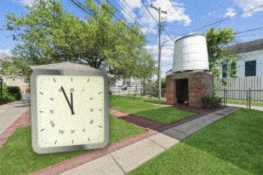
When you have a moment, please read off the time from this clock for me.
11:56
